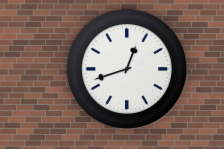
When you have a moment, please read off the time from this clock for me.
12:42
